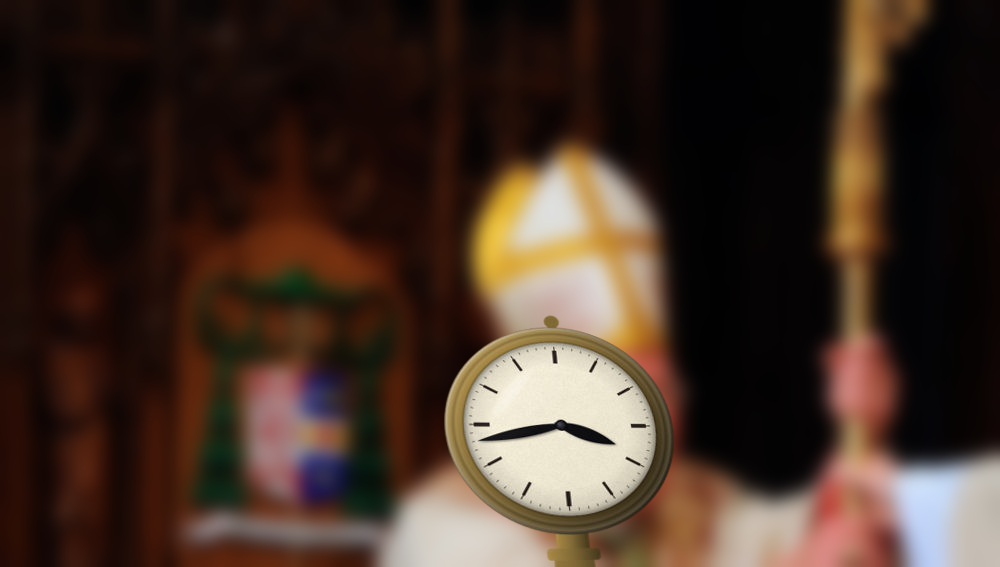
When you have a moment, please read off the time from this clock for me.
3:43
